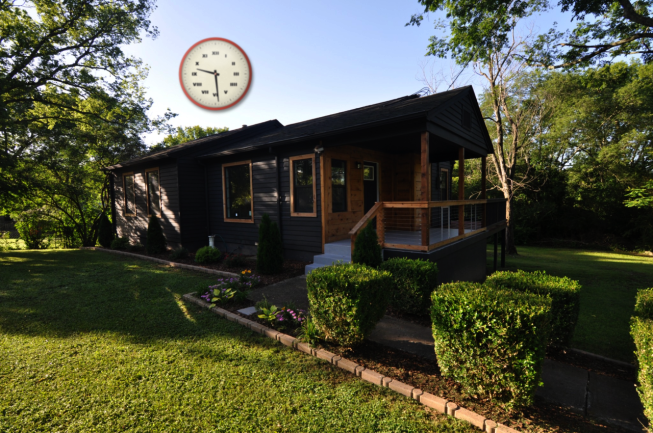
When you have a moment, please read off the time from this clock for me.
9:29
